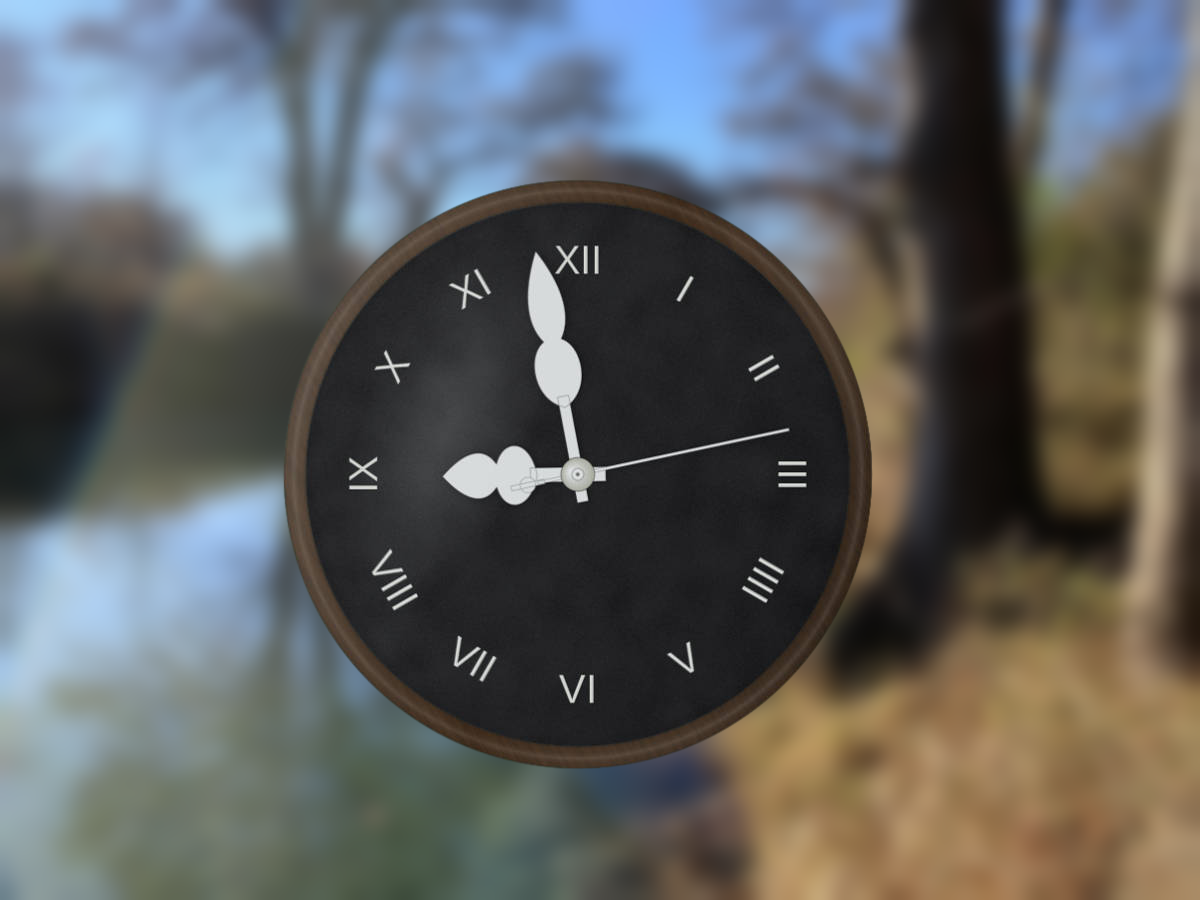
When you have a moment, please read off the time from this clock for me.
8:58:13
